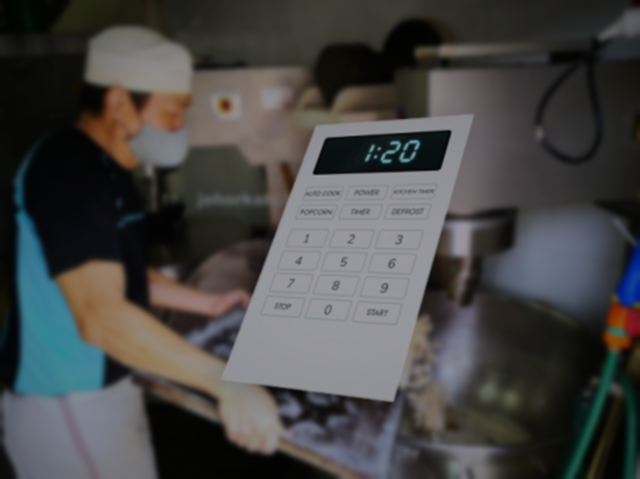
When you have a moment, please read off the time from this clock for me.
1:20
